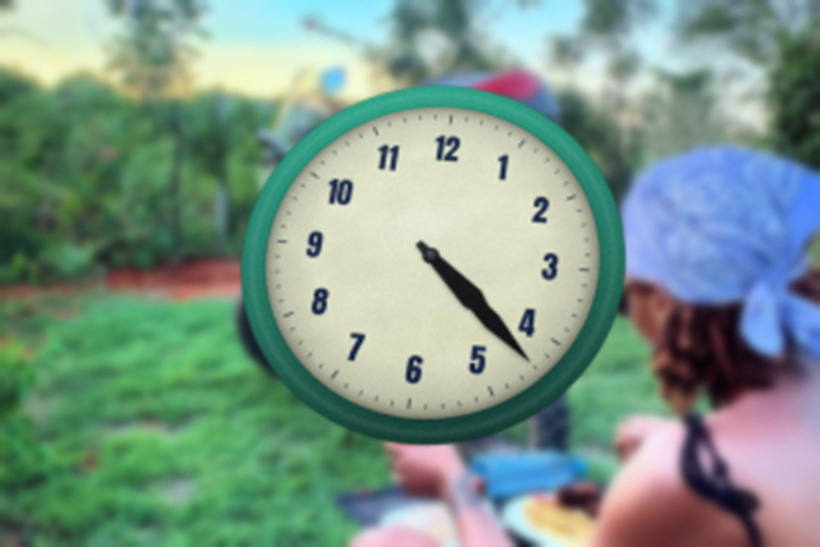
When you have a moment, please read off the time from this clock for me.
4:22
